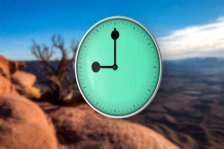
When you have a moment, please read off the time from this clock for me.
9:00
